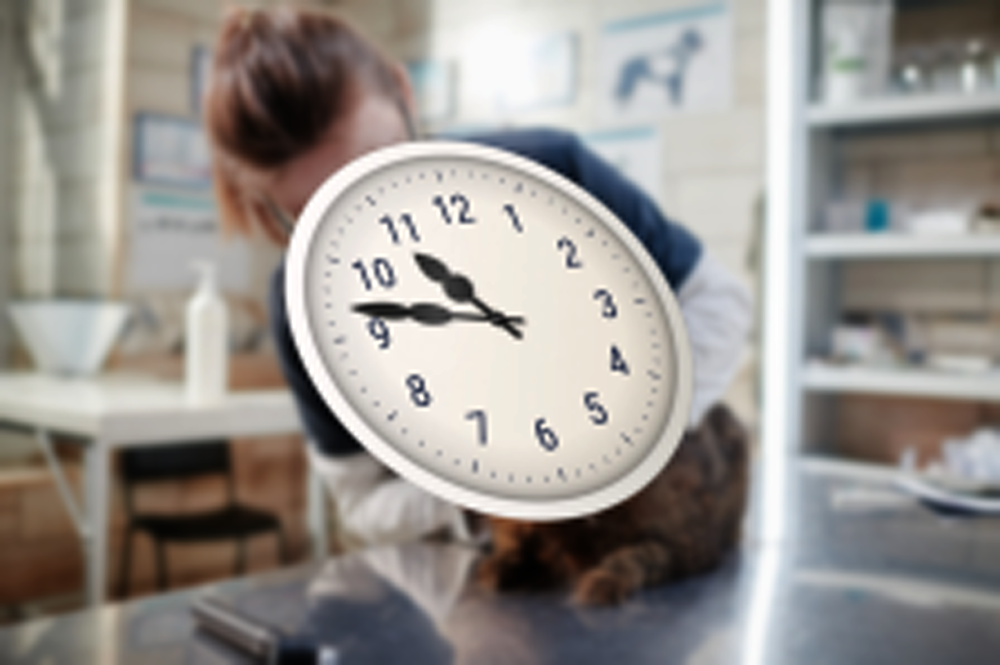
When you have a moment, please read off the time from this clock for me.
10:47
